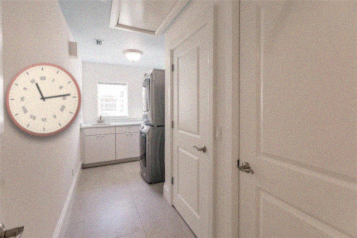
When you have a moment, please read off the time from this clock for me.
11:14
